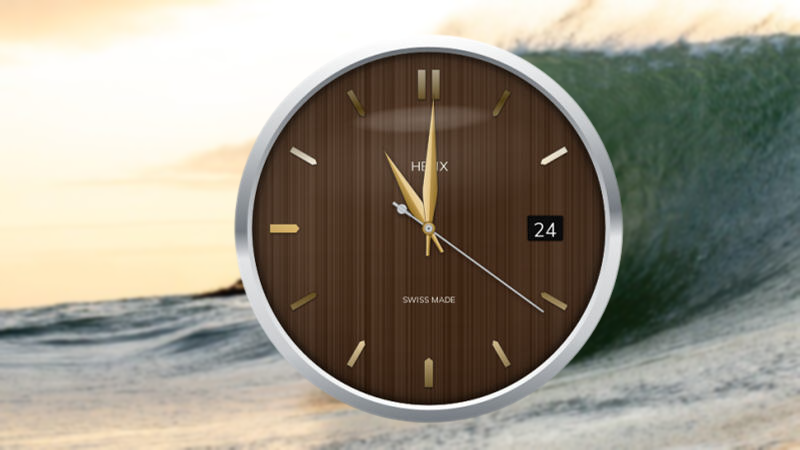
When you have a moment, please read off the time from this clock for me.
11:00:21
